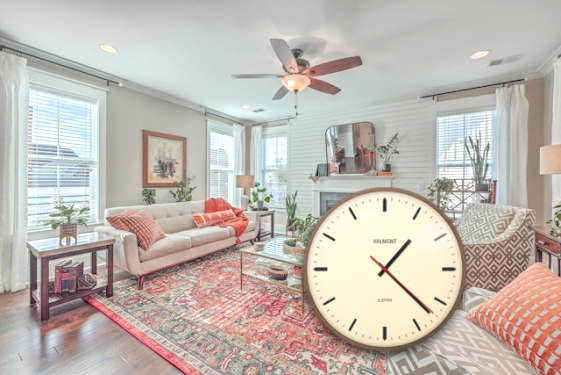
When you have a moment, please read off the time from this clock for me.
1:22:22
